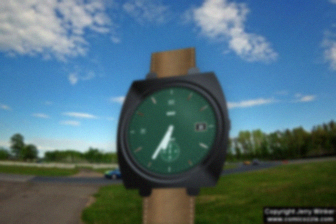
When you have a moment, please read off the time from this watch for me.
6:35
